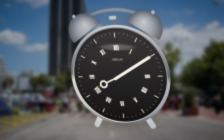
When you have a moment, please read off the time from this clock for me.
8:10
